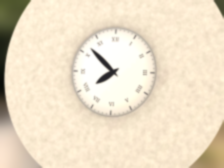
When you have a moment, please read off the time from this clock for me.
7:52
